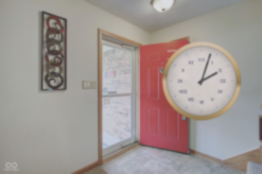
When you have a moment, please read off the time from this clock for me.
2:03
